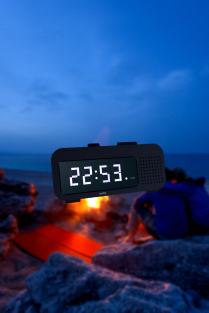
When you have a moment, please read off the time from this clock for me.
22:53
